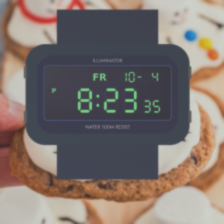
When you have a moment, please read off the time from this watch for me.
8:23:35
